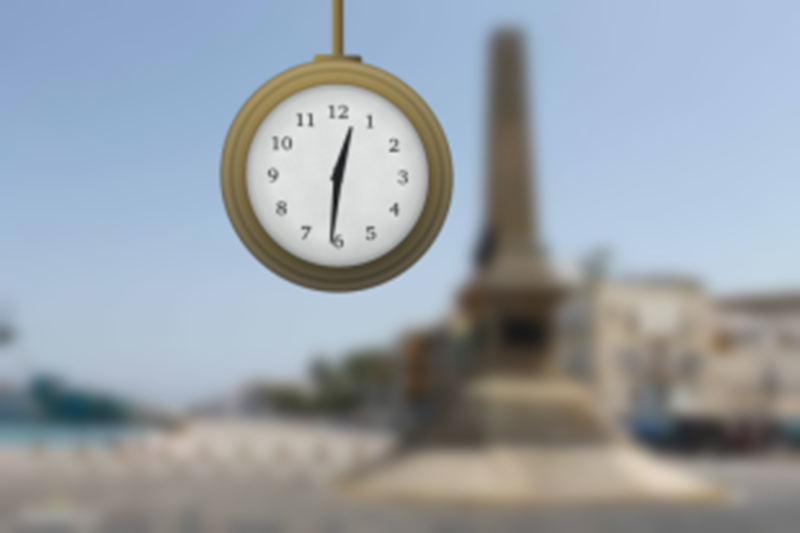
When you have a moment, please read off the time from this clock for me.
12:31
